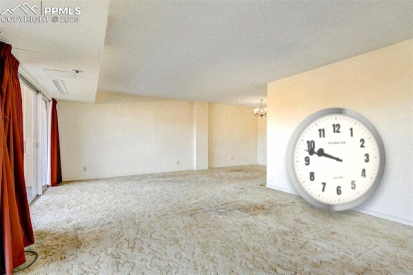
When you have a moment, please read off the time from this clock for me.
9:48
